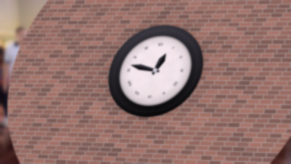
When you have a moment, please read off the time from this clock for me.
12:47
